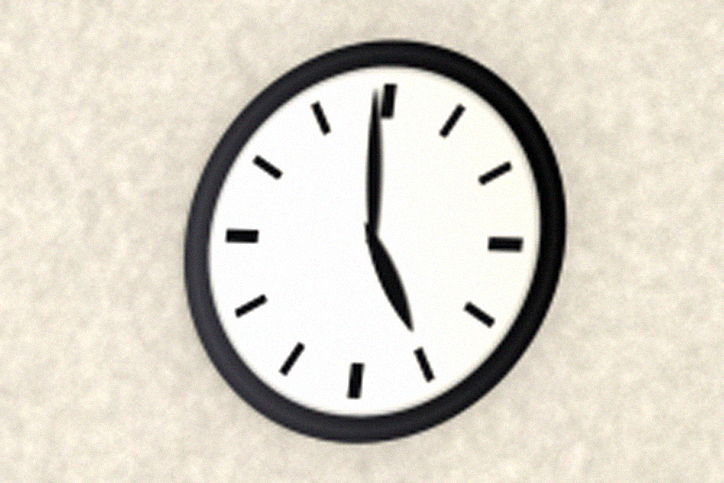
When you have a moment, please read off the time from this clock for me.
4:59
